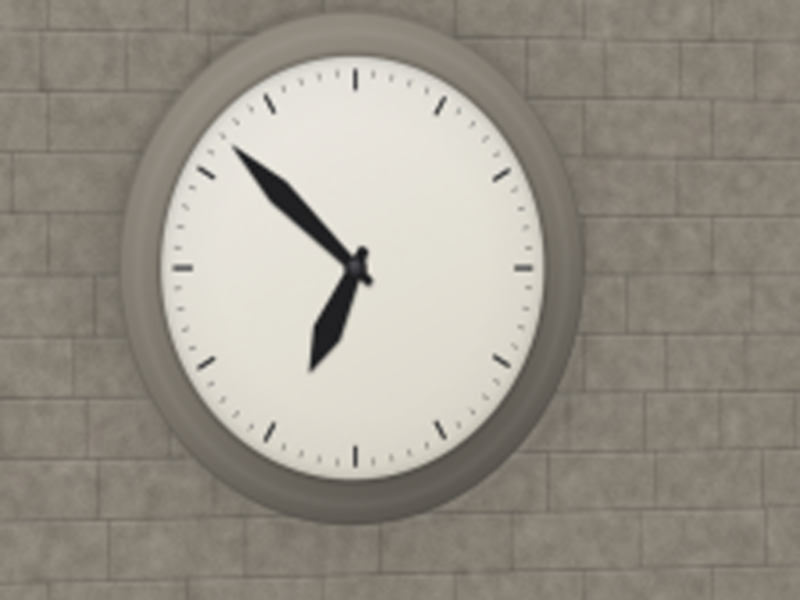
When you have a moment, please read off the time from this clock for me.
6:52
